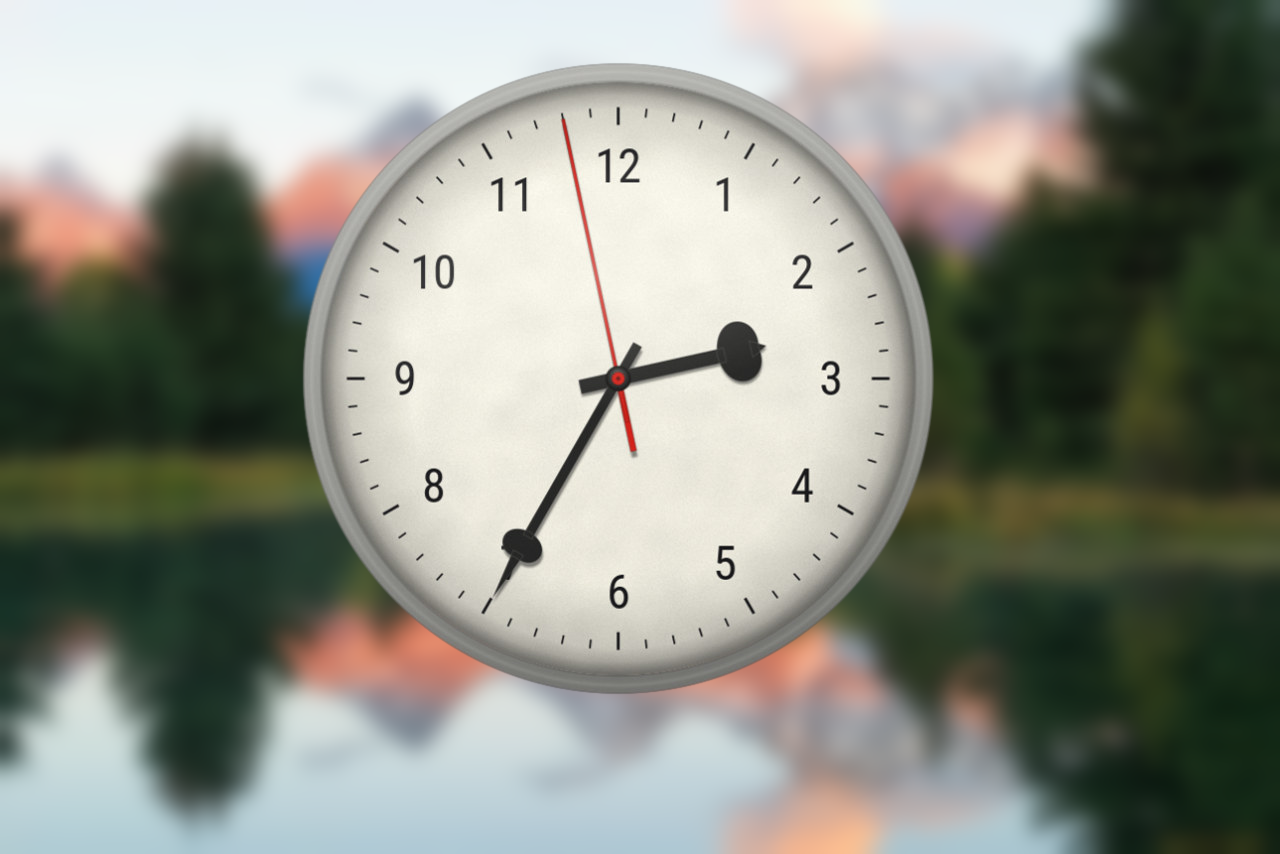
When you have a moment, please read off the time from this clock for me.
2:34:58
